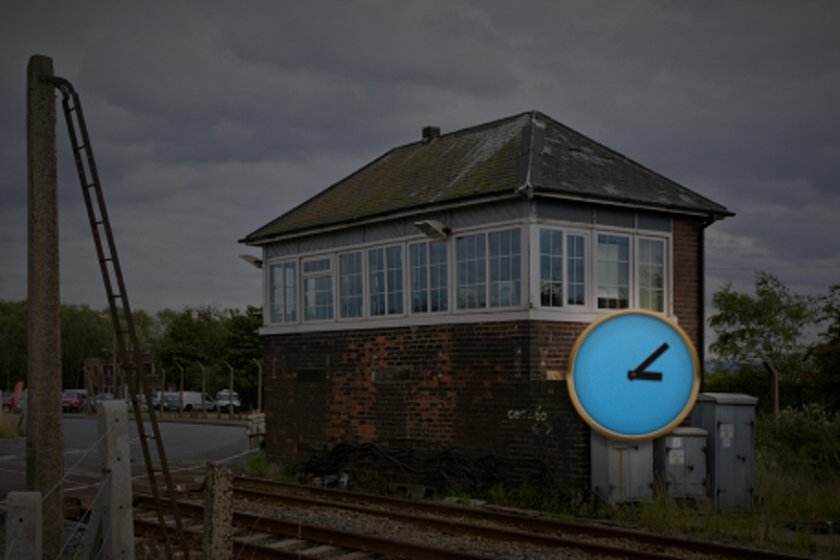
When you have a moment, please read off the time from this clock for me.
3:08
